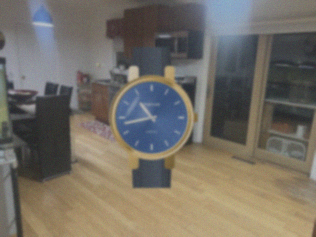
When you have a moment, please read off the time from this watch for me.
10:43
